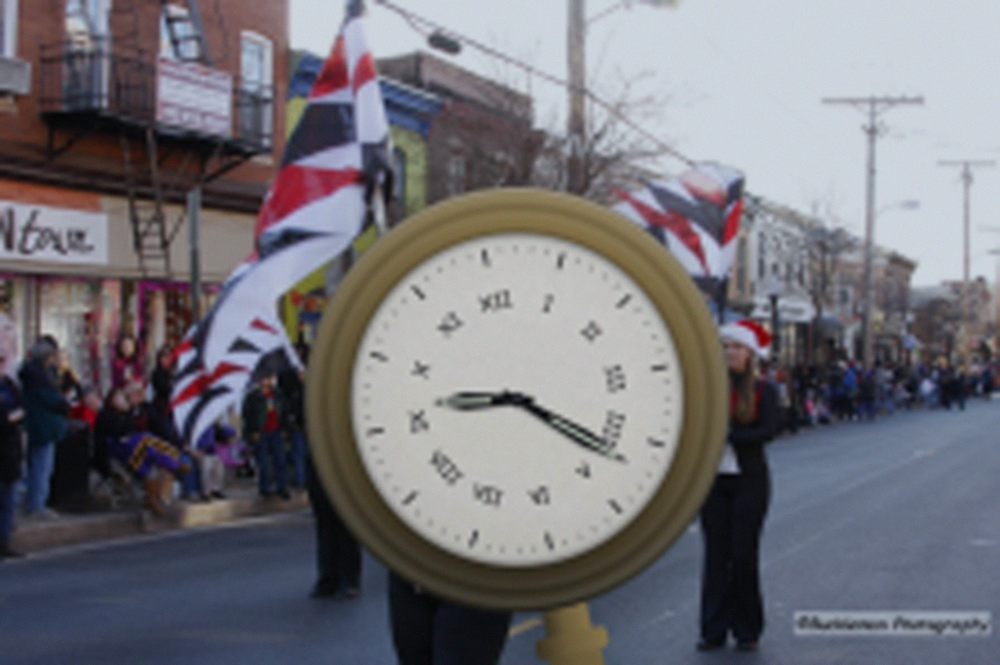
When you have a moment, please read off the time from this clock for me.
9:22
